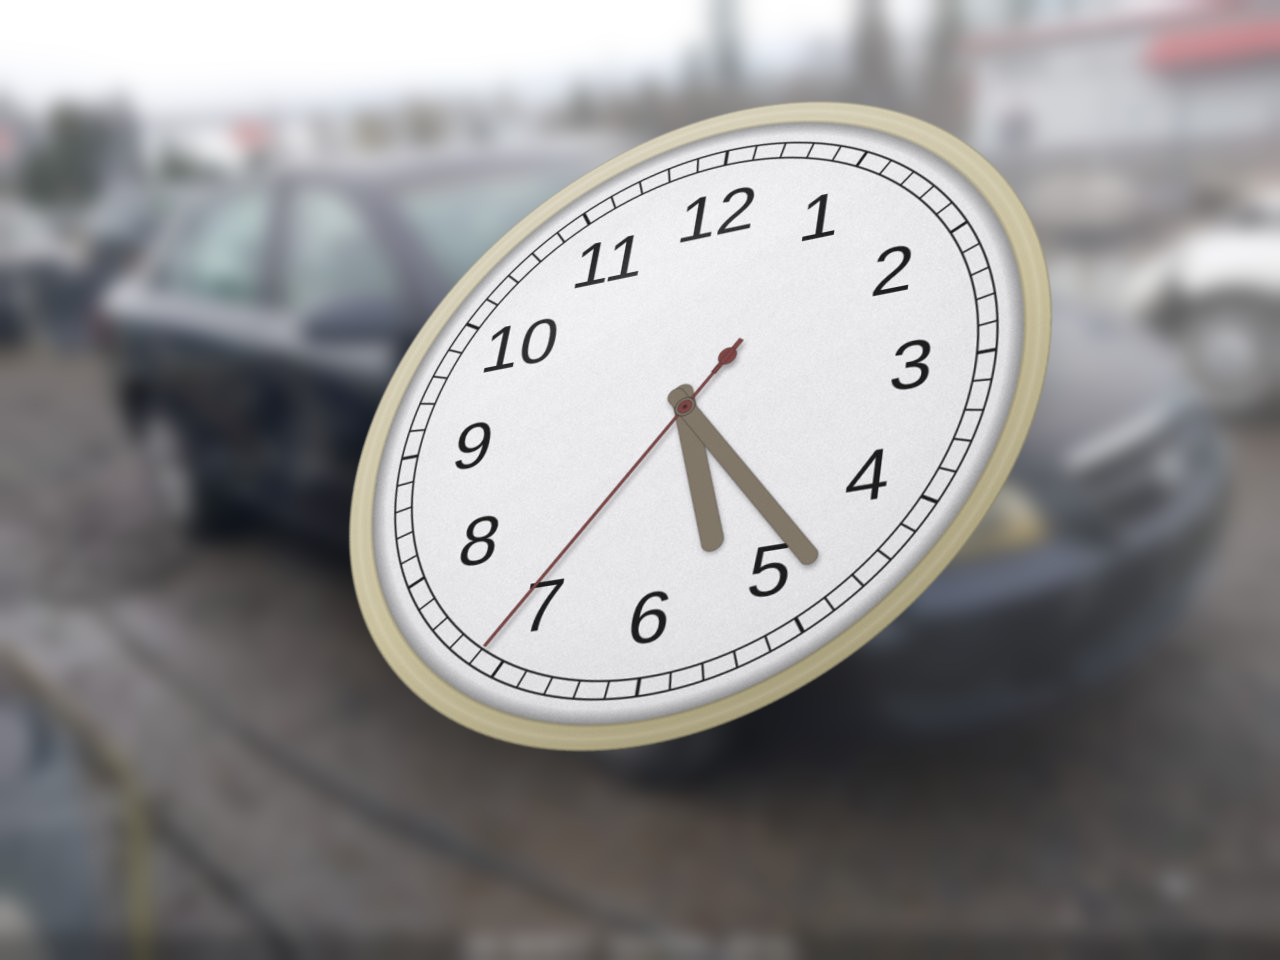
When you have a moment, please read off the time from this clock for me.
5:23:36
